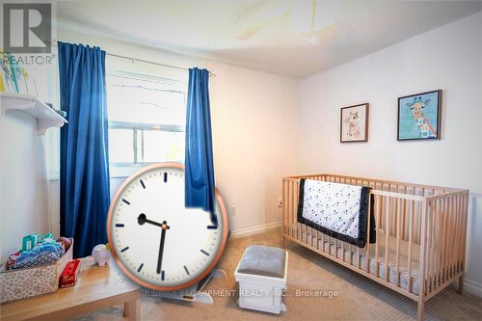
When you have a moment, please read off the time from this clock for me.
9:31
